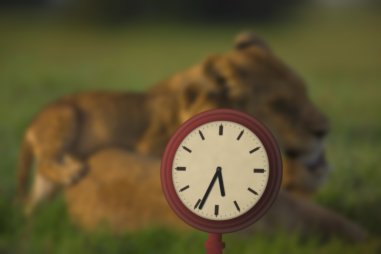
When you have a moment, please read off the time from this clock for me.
5:34
